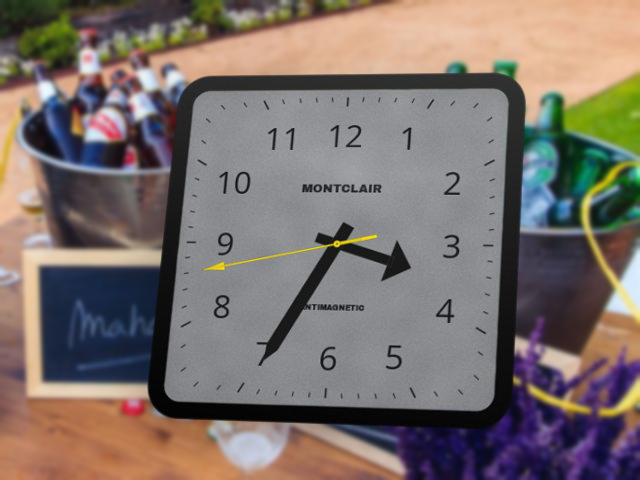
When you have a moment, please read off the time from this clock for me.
3:34:43
